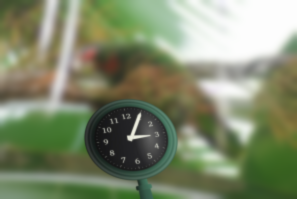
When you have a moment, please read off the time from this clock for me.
3:05
